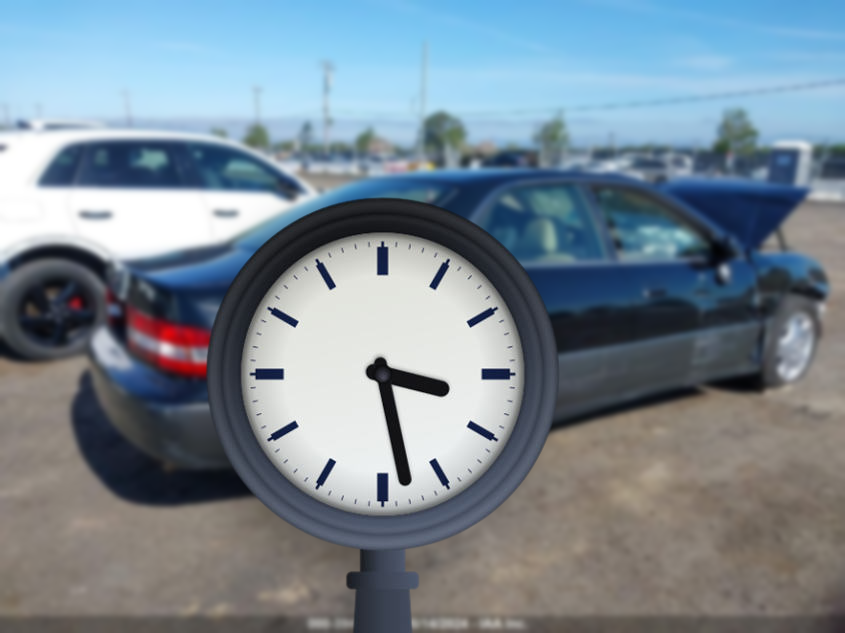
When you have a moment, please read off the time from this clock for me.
3:28
